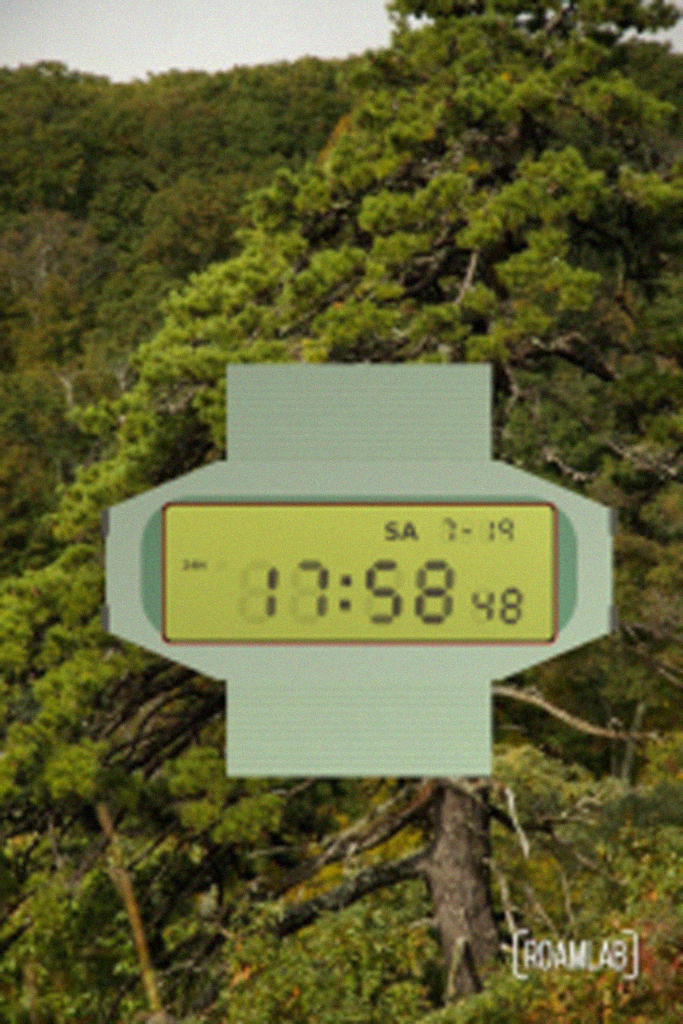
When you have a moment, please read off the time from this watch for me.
17:58:48
